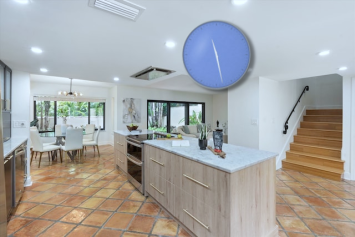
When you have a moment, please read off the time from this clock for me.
11:28
